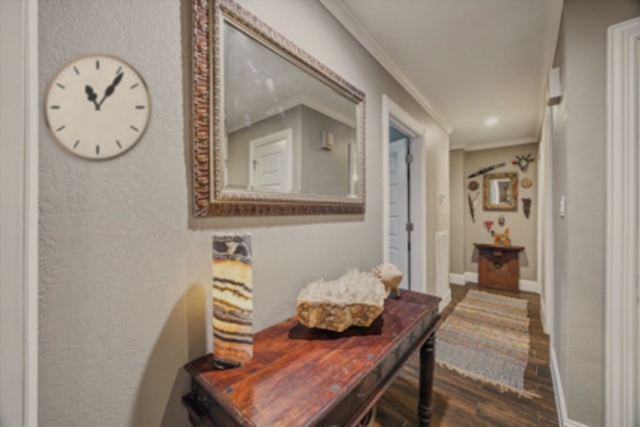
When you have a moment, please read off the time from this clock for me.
11:06
